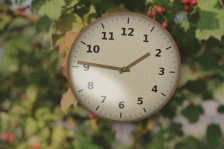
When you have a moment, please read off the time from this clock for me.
1:46
